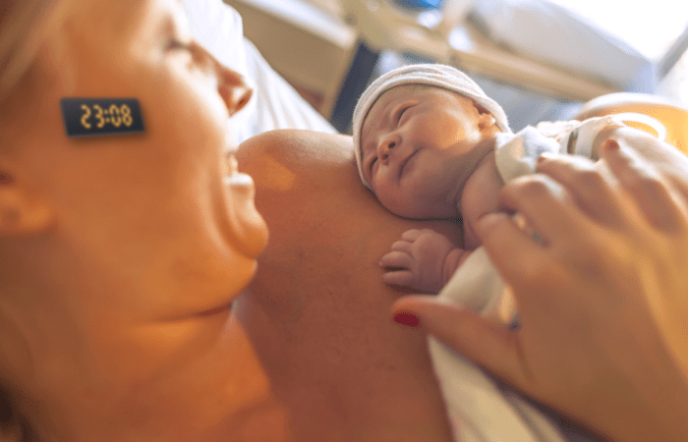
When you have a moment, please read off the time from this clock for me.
23:08
